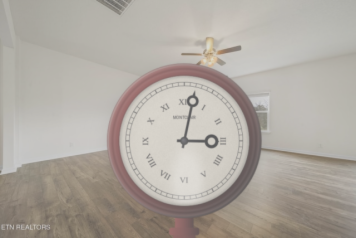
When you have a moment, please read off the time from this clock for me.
3:02
